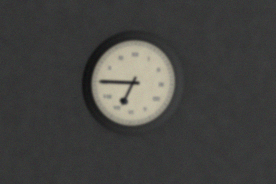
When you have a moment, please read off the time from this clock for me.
6:45
